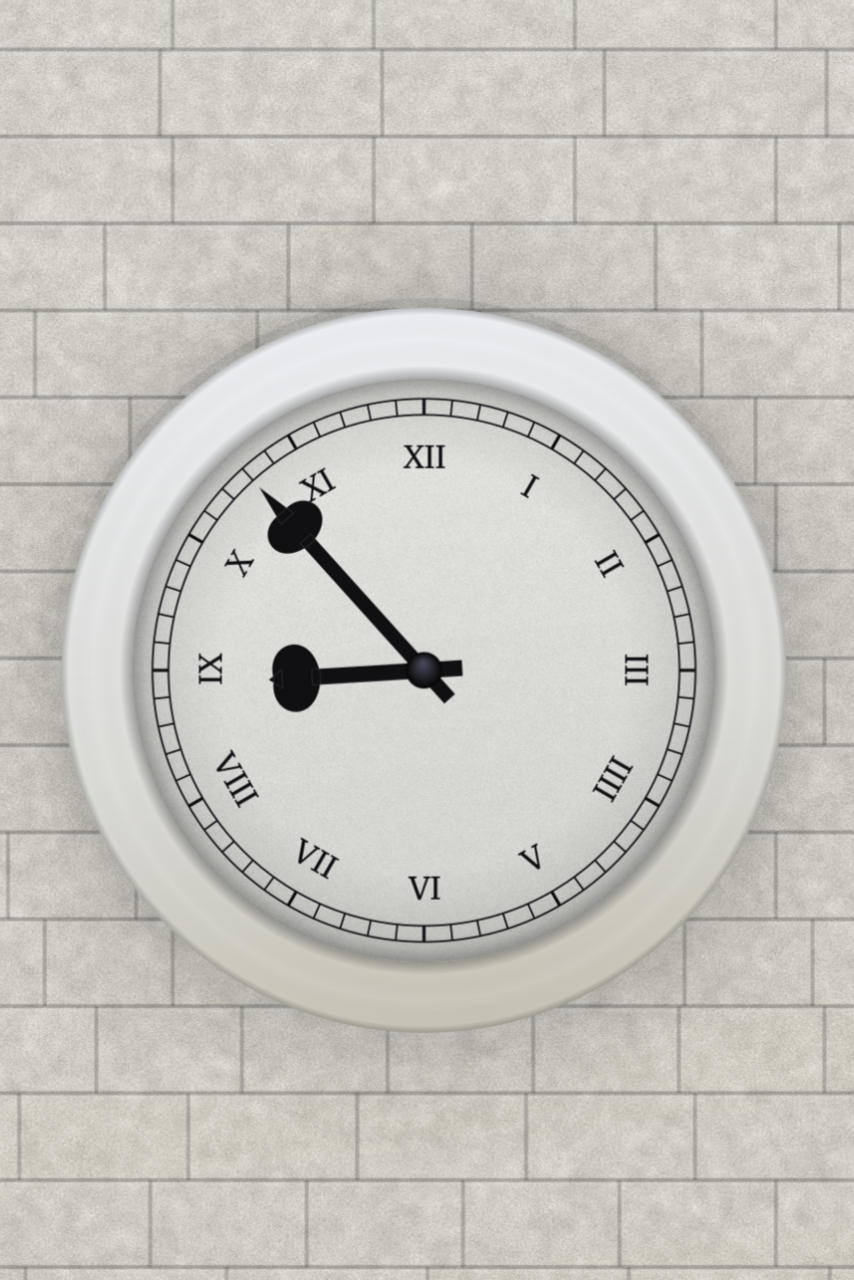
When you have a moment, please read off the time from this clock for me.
8:53
